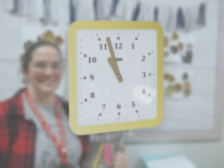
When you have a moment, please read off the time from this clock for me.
10:57
